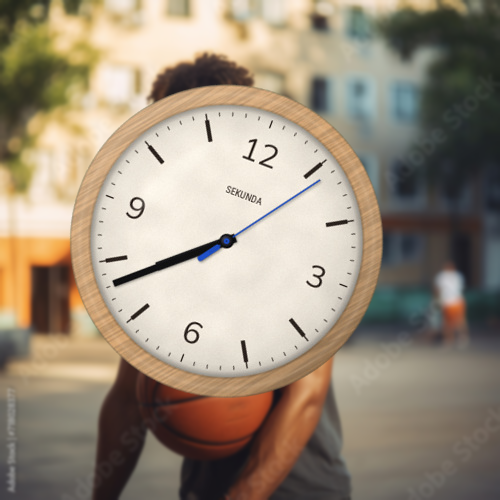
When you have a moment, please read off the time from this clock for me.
7:38:06
